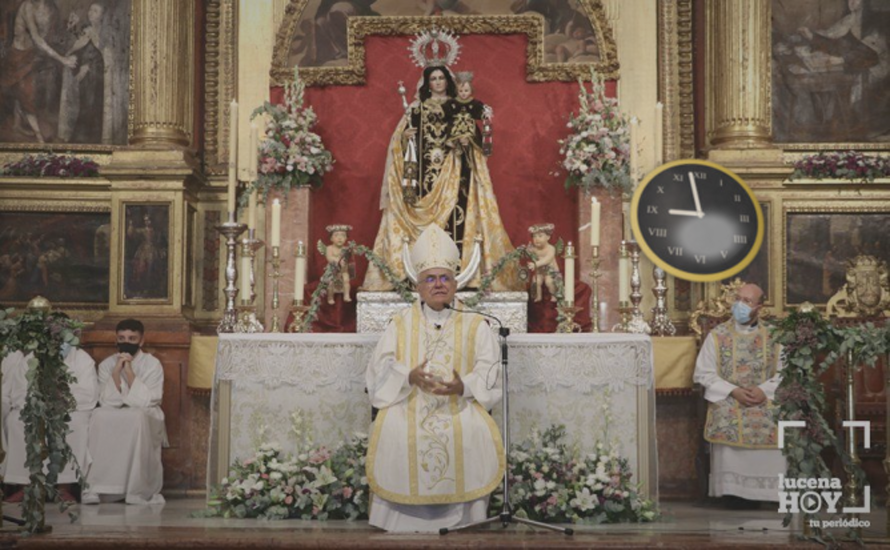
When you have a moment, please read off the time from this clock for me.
8:58
